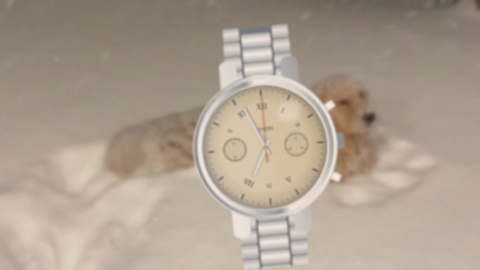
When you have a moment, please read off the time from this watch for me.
6:56
